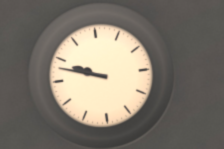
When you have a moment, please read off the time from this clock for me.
9:48
